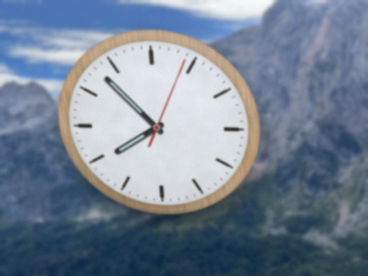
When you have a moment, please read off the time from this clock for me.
7:53:04
